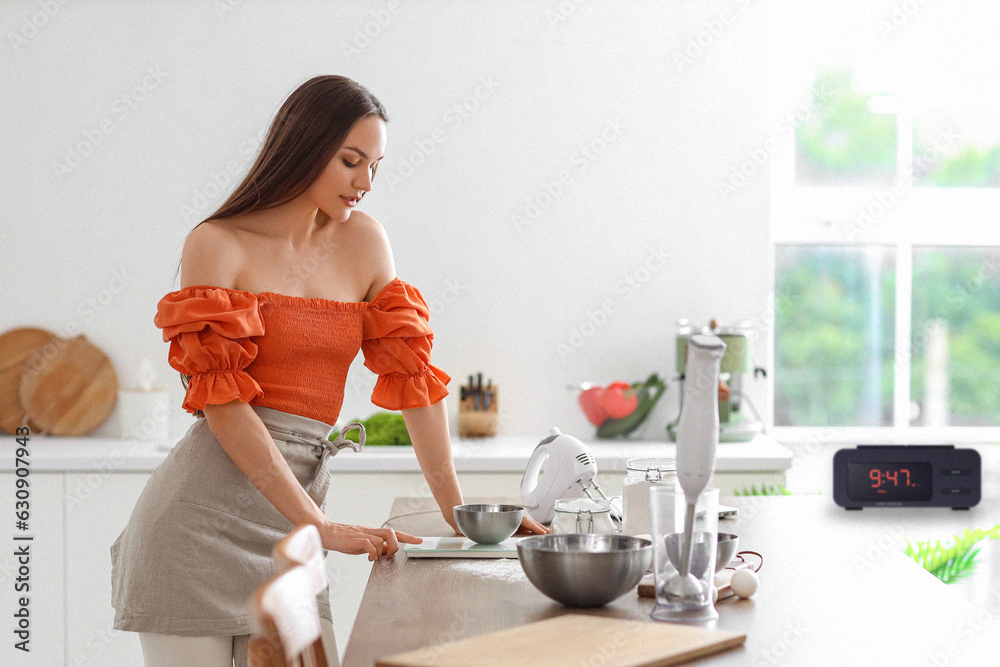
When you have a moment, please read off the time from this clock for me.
9:47
